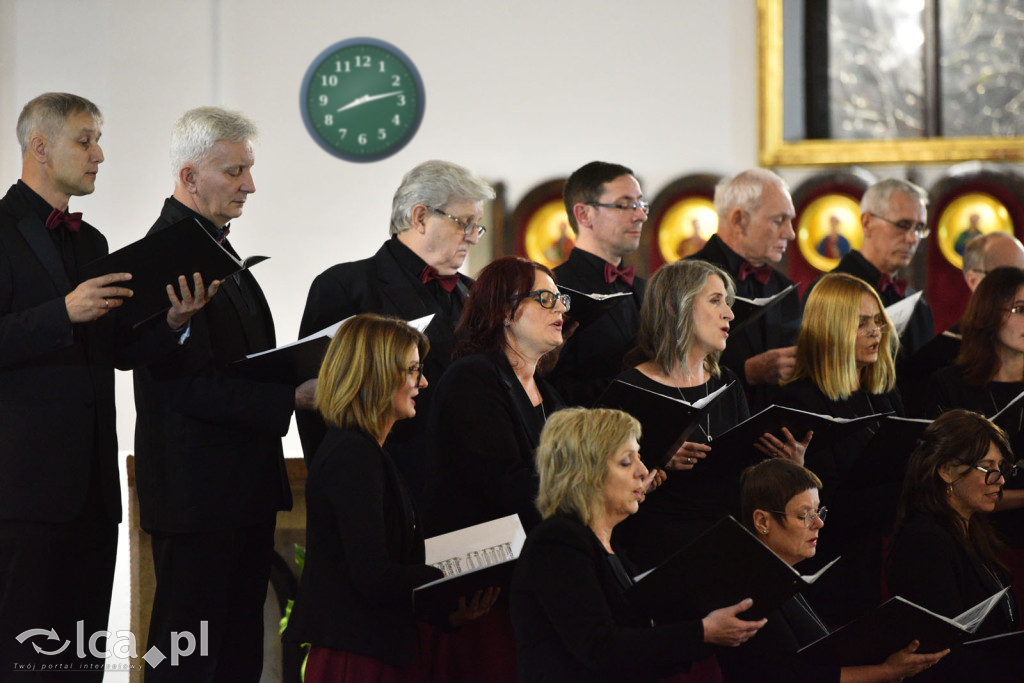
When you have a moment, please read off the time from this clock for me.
8:13
